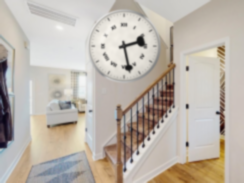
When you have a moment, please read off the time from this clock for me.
2:28
